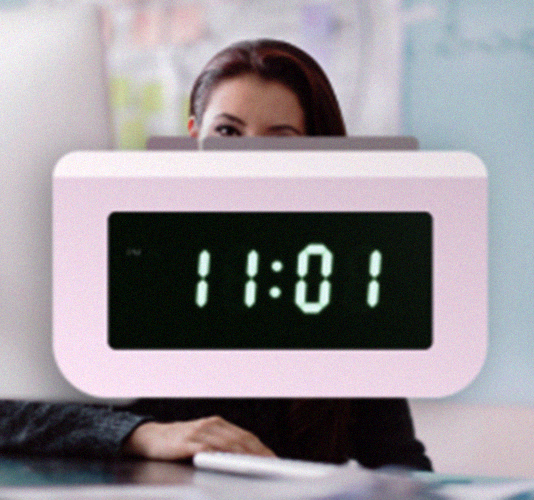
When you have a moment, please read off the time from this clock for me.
11:01
